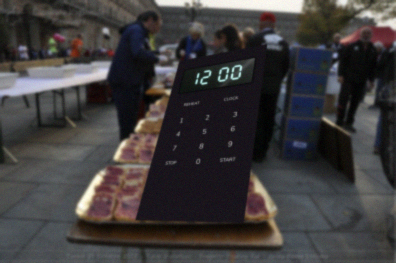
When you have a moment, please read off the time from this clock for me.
12:00
